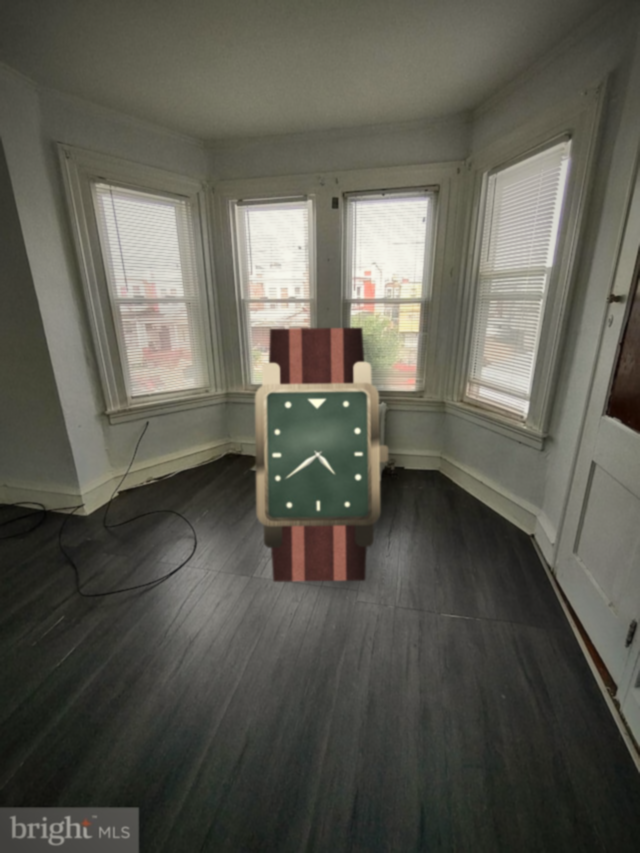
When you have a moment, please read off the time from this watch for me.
4:39
